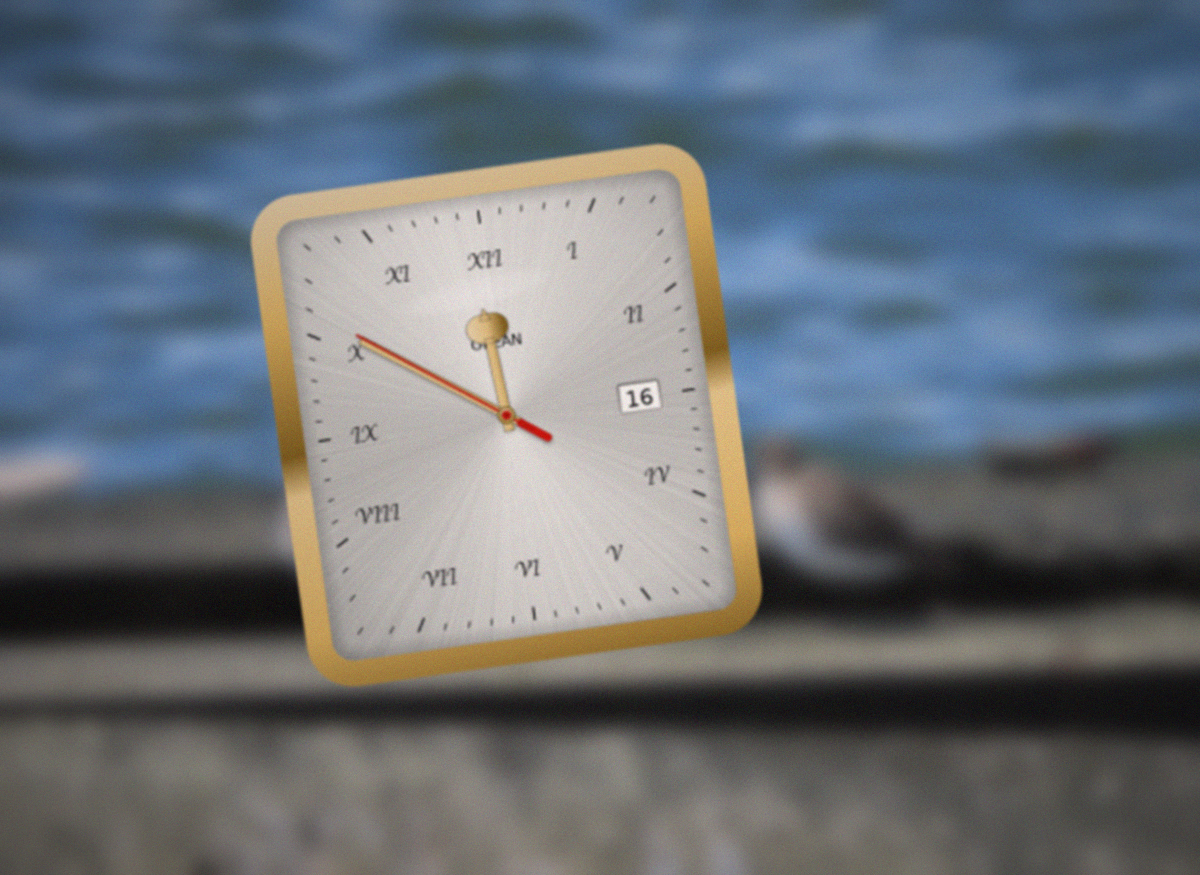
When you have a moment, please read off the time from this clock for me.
11:50:51
